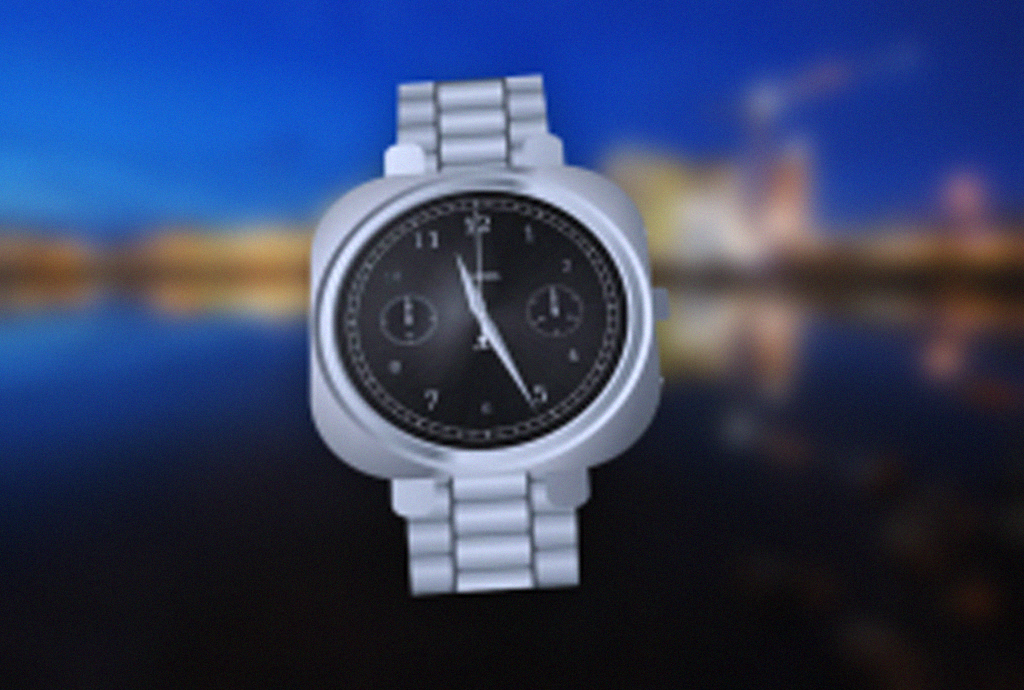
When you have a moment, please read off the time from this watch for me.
11:26
